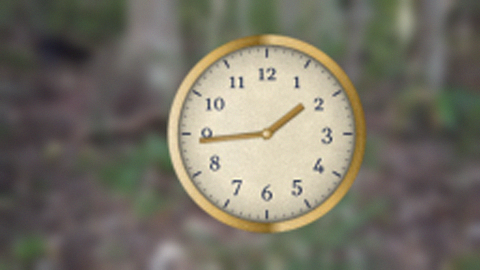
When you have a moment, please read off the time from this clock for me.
1:44
